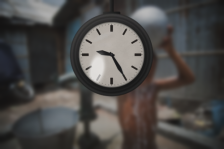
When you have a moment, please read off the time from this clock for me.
9:25
